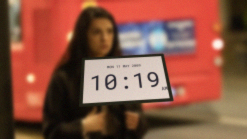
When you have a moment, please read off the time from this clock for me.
10:19
